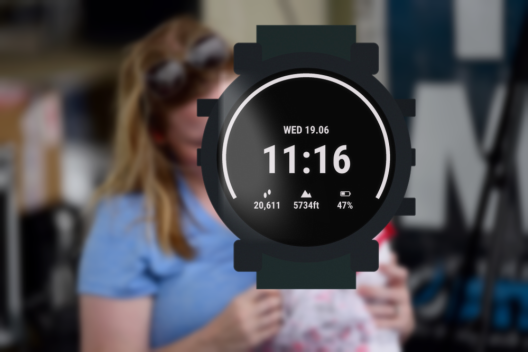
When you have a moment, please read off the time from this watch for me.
11:16
